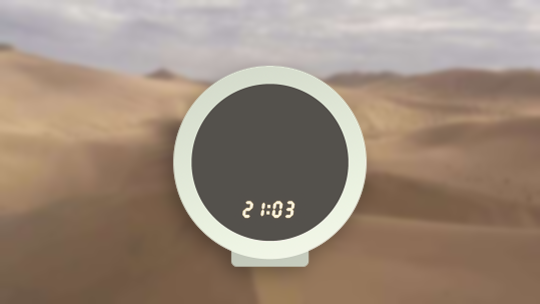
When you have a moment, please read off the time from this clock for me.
21:03
